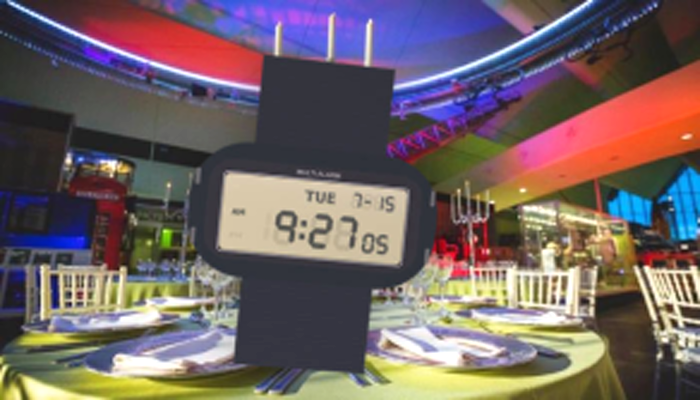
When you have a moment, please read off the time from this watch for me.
9:27:05
